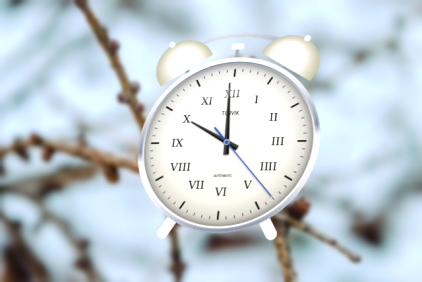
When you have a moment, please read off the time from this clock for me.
9:59:23
